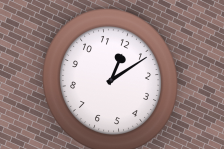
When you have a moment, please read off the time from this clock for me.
12:06
